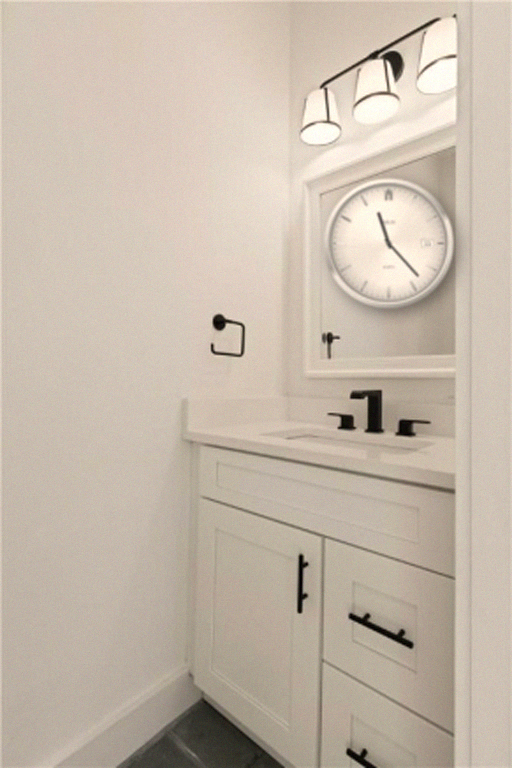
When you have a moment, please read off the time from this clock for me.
11:23
